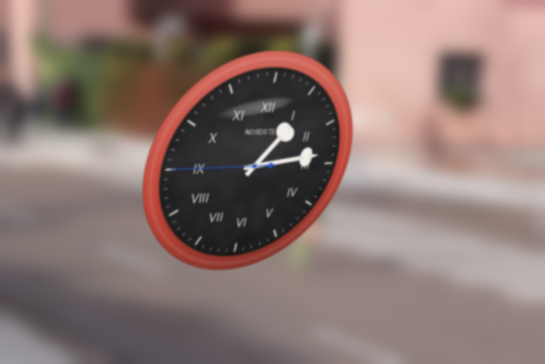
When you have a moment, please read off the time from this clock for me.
1:13:45
